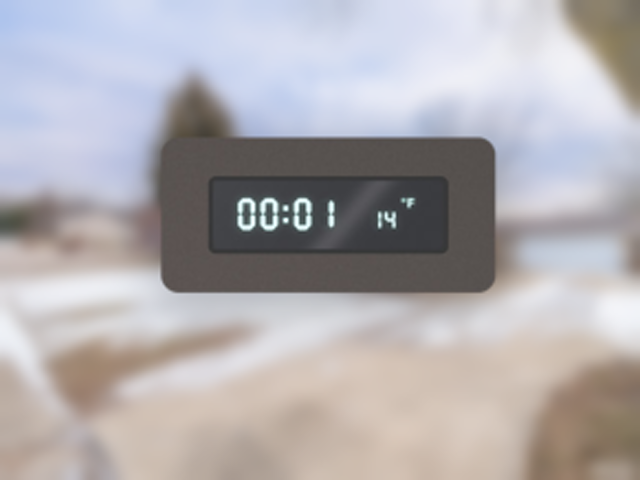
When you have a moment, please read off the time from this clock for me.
0:01
